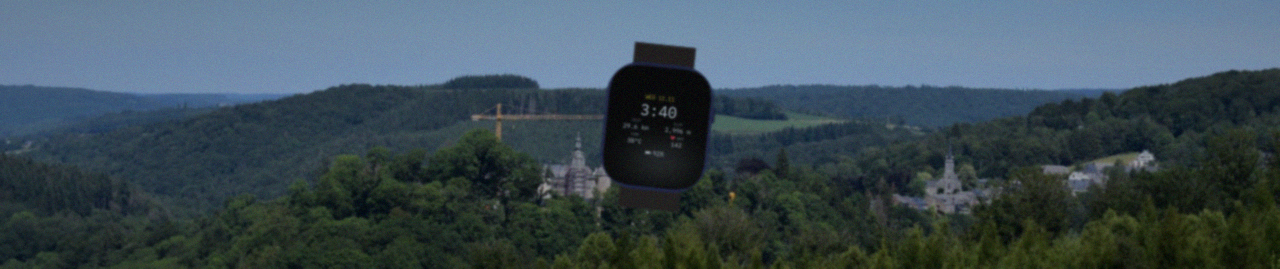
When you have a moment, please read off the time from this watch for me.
3:40
